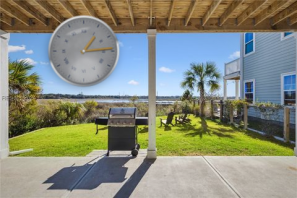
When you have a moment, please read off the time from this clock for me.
1:14
